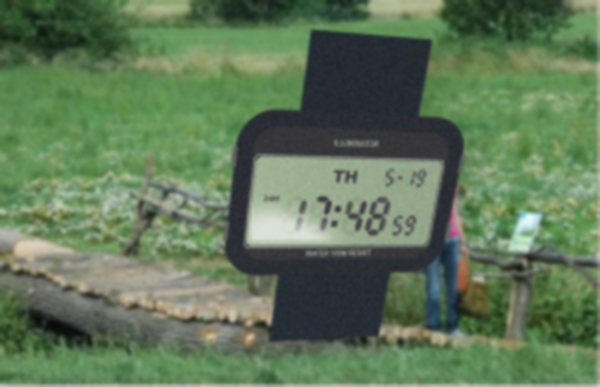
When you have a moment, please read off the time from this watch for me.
17:48:59
